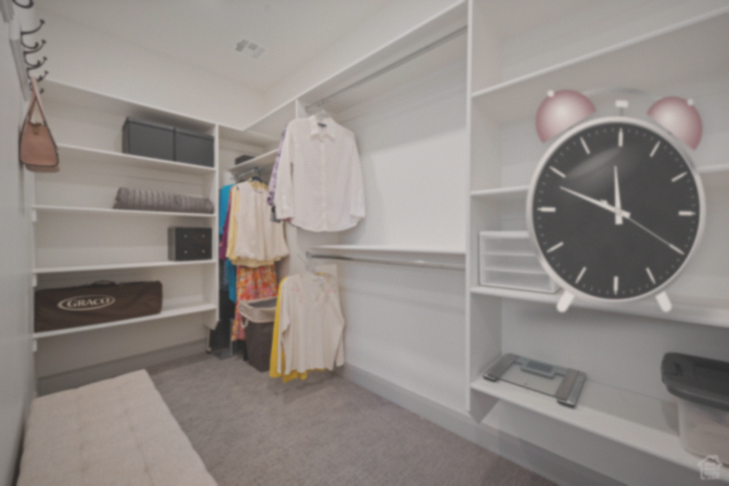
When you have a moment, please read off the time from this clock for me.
11:48:20
